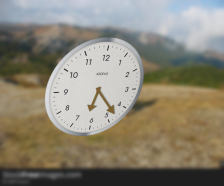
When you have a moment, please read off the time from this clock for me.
6:23
